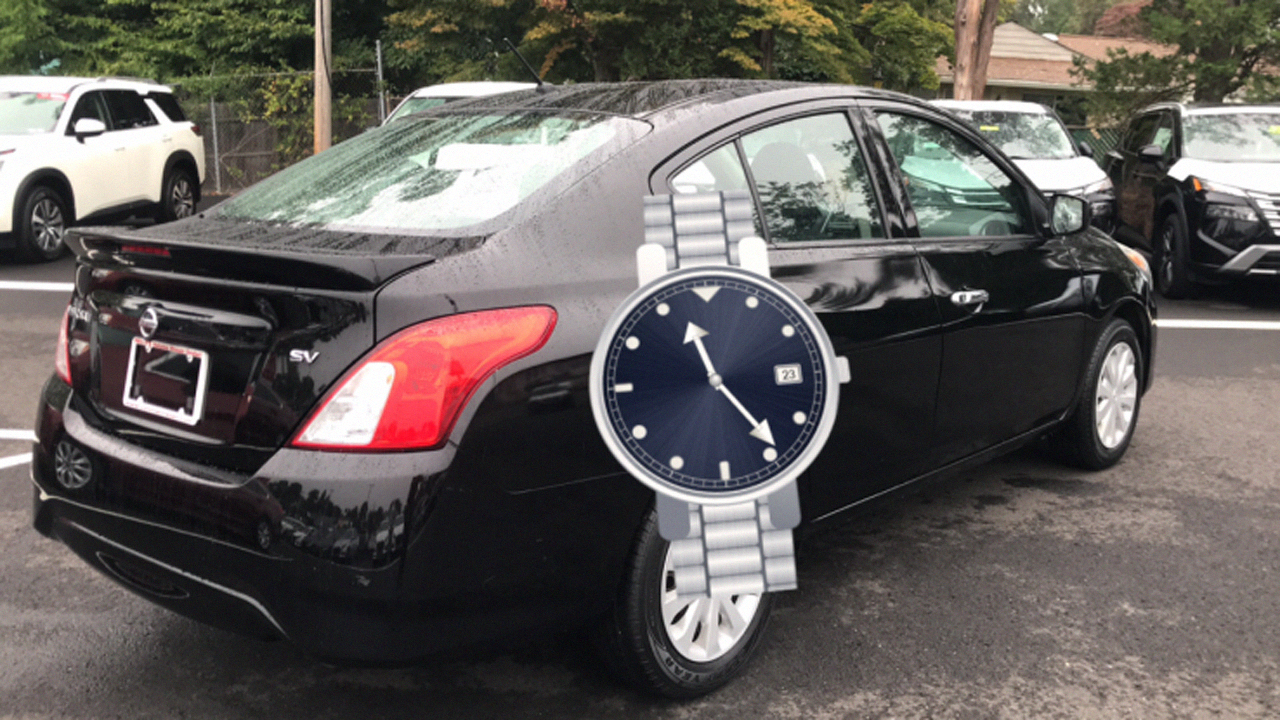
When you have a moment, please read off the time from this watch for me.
11:24
